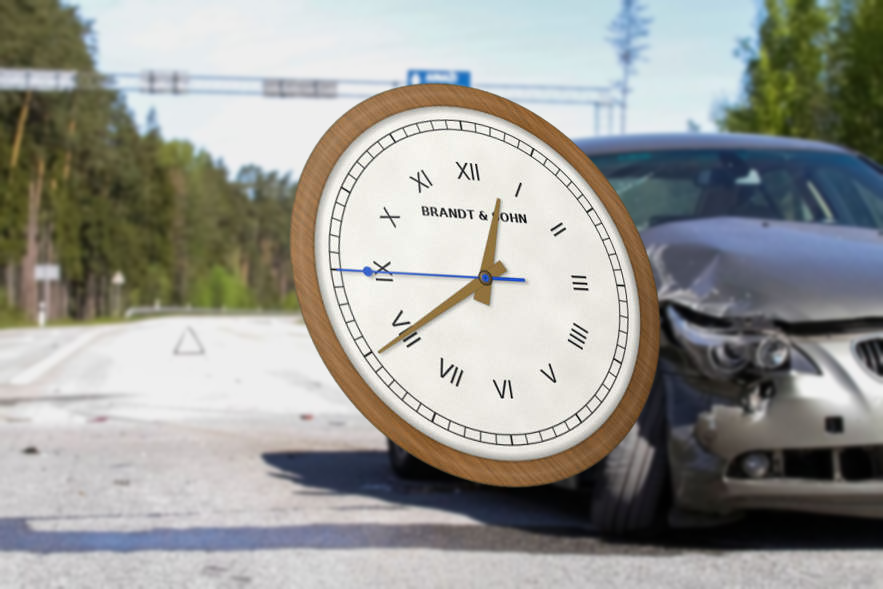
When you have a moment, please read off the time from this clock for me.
12:39:45
